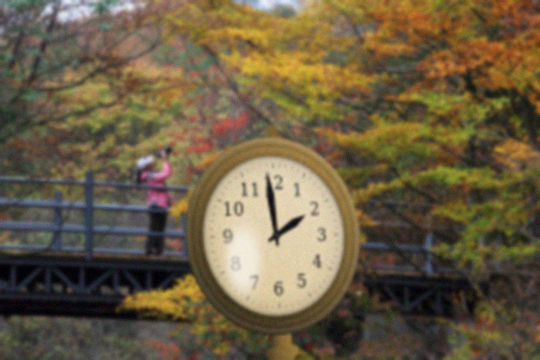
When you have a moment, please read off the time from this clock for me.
1:59
